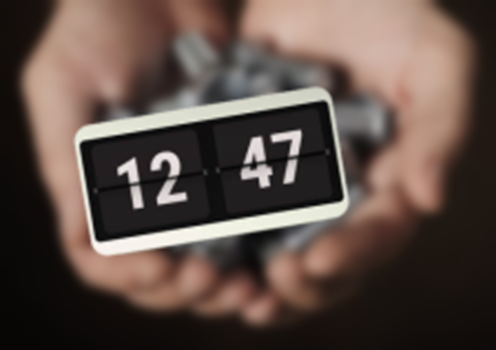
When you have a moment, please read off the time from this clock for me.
12:47
